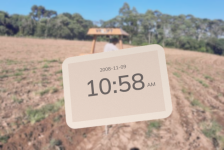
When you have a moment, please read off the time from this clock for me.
10:58
